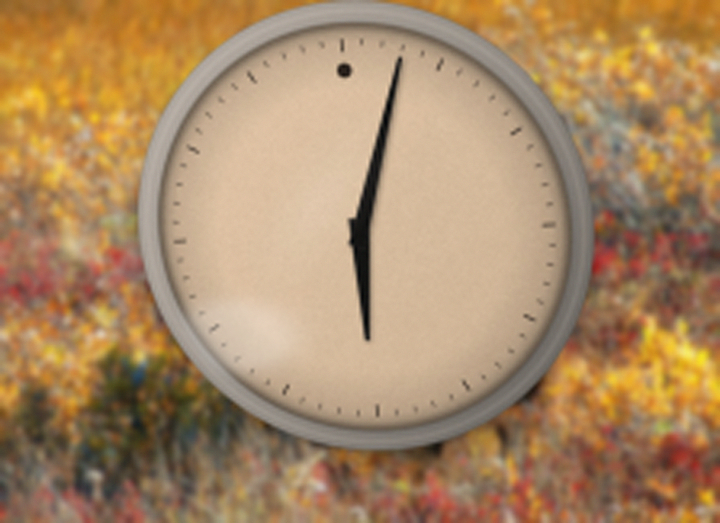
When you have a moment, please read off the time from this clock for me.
6:03
